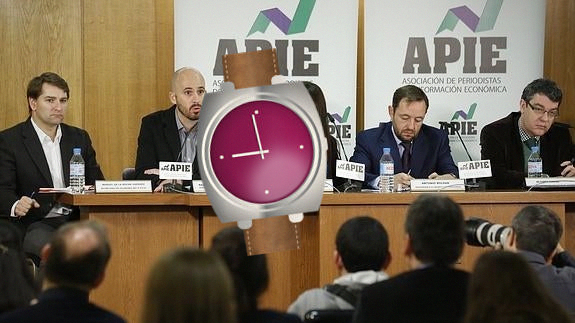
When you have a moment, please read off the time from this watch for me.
8:59
